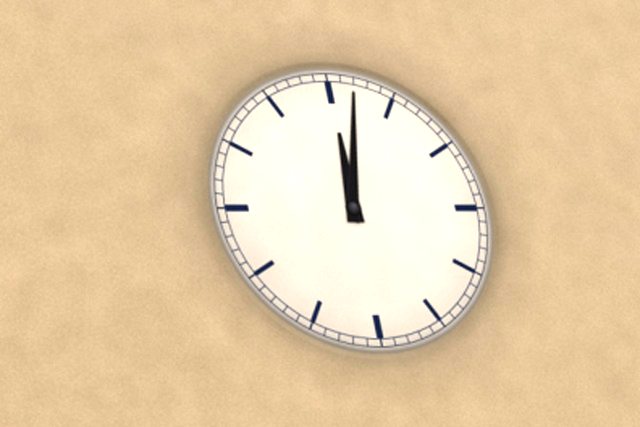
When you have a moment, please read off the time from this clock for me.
12:02
